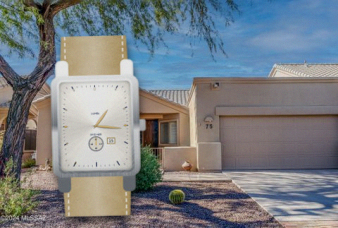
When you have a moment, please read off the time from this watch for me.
1:16
